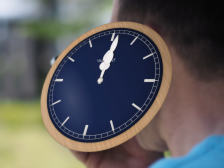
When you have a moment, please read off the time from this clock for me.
12:01
